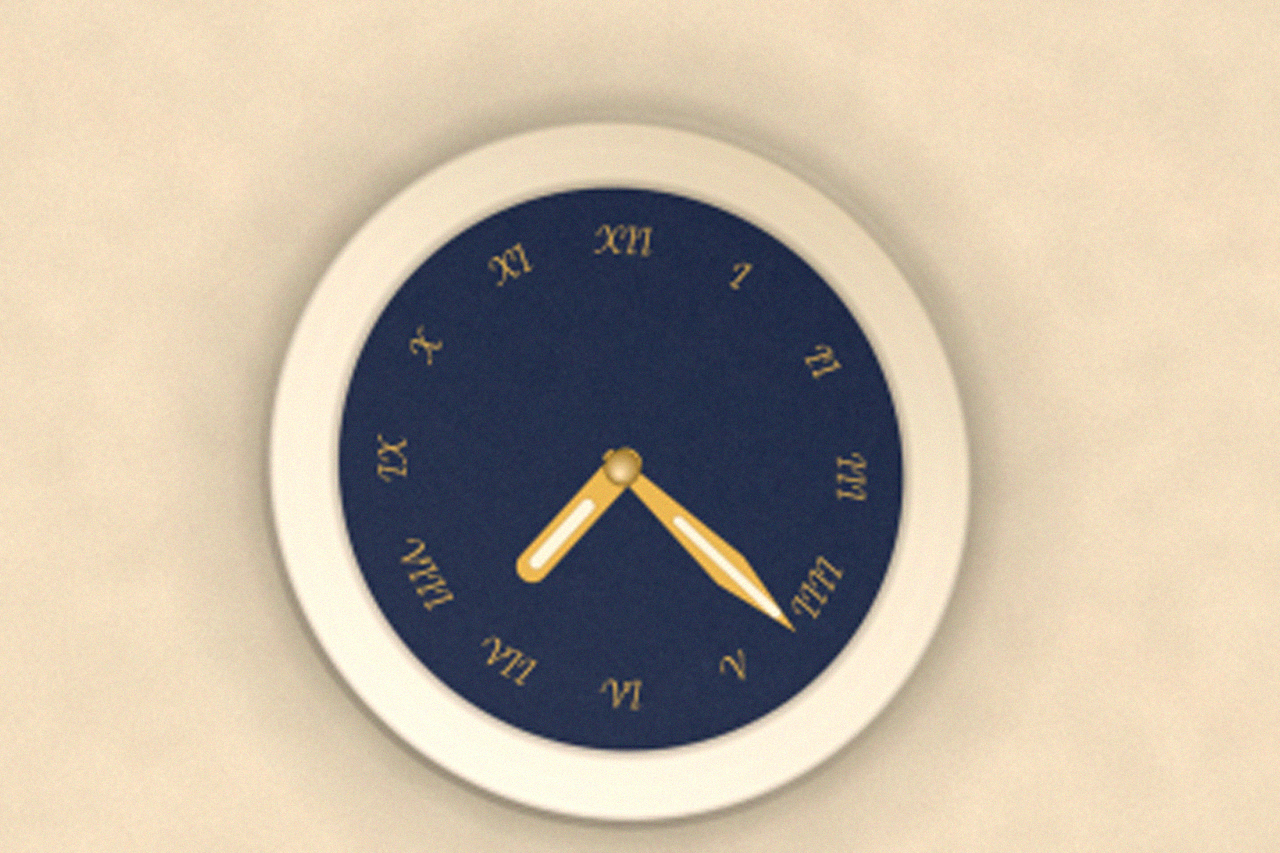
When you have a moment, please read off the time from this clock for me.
7:22
